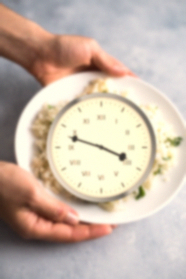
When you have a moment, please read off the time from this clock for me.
3:48
